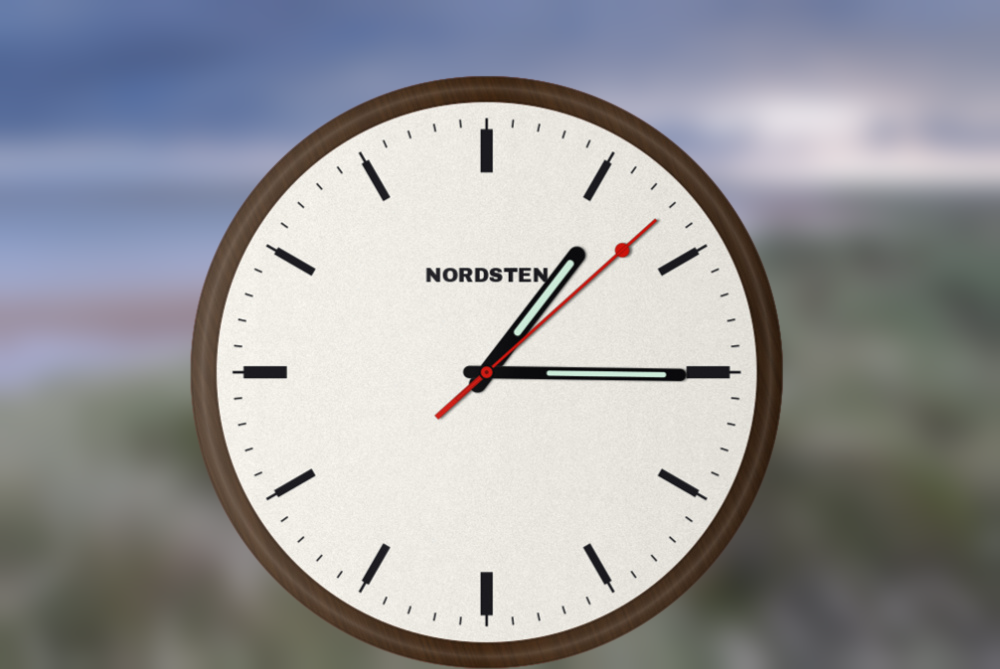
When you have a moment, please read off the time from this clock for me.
1:15:08
